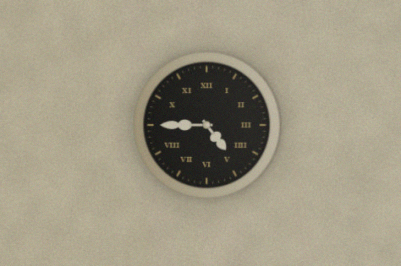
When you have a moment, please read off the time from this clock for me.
4:45
